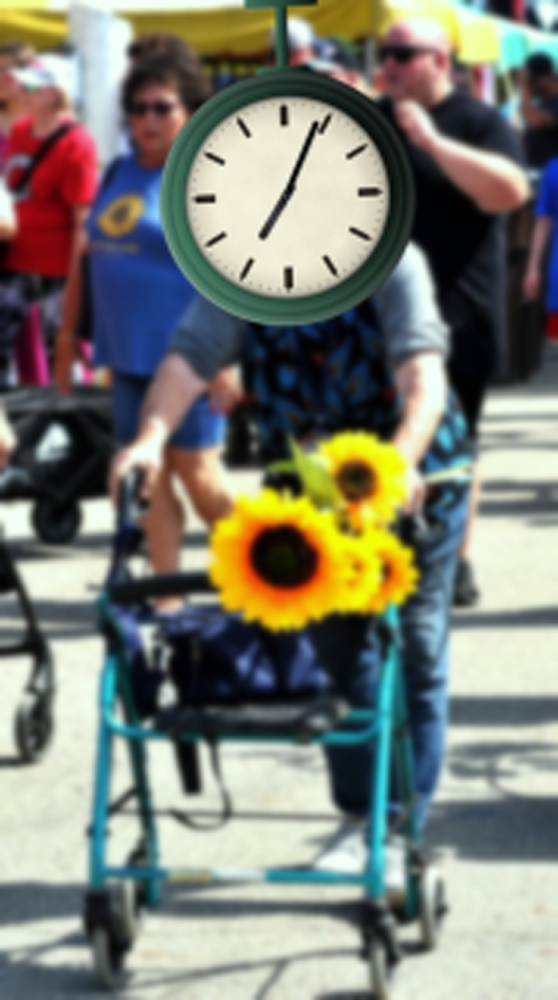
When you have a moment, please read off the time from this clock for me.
7:04
